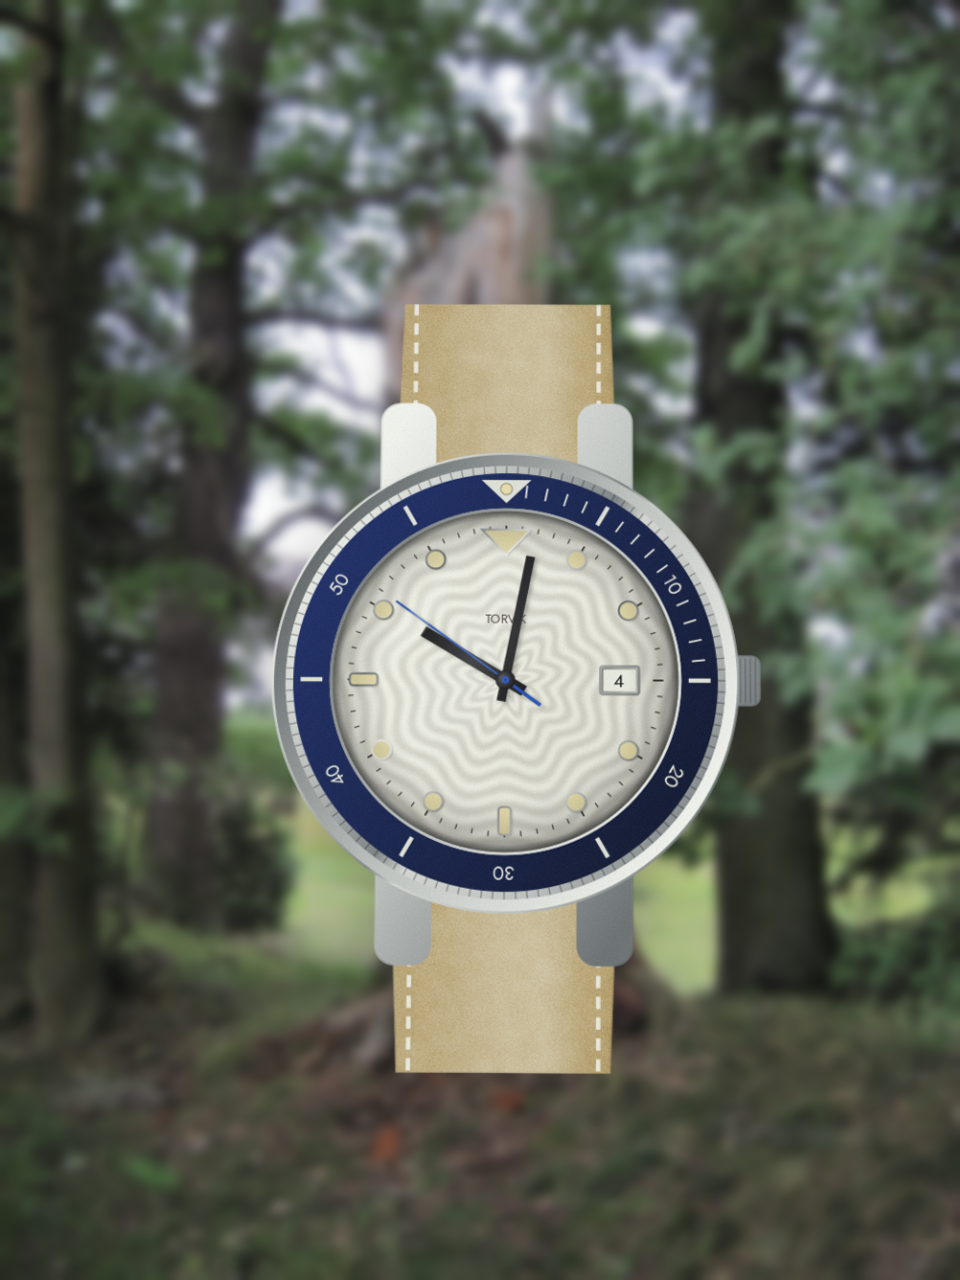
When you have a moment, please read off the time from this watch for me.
10:01:51
